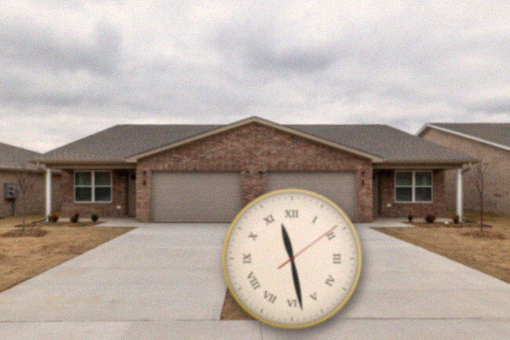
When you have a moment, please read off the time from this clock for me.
11:28:09
